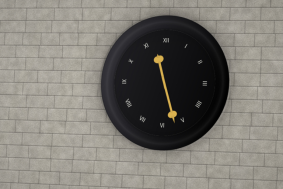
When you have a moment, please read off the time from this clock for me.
11:27
